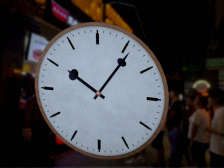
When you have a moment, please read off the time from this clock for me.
10:06
